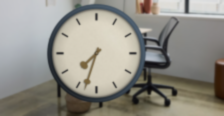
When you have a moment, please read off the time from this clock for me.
7:33
